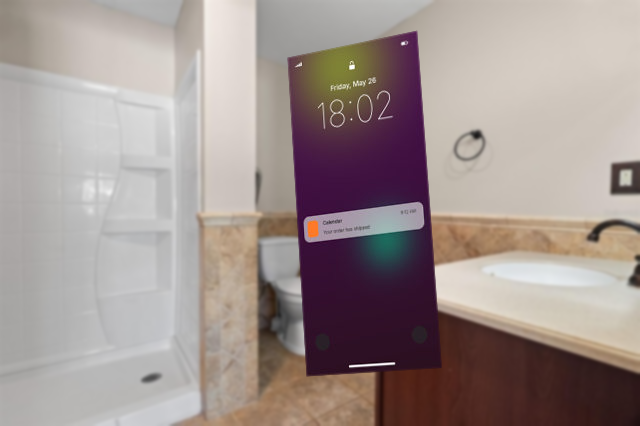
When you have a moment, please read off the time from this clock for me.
18:02
